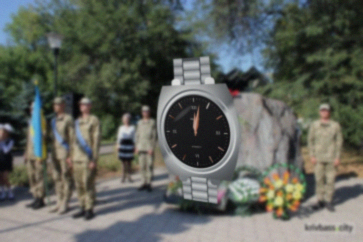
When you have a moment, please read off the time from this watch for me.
12:02
